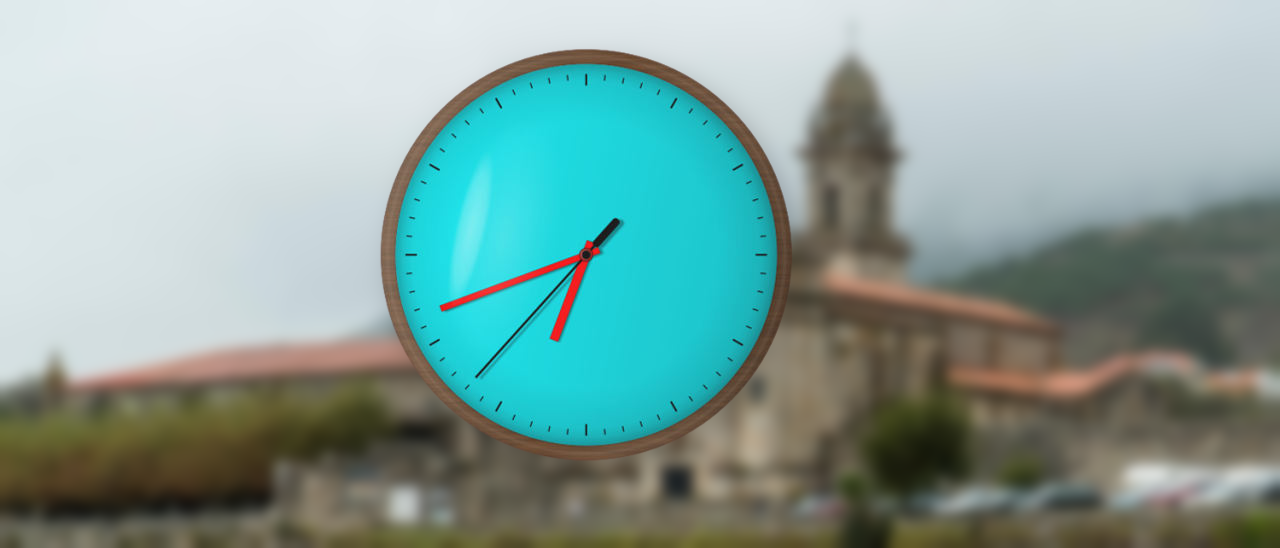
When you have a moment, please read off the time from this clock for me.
6:41:37
